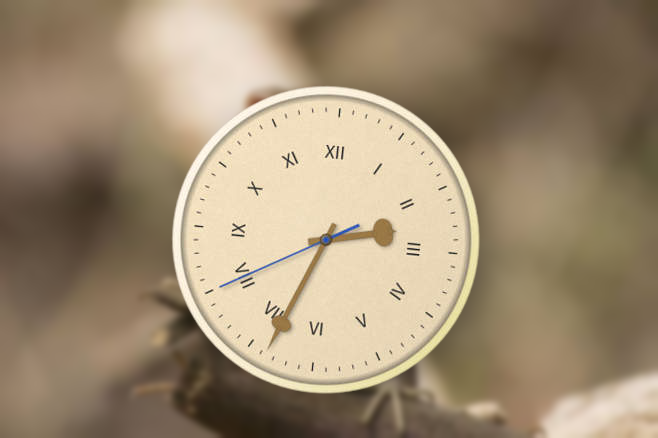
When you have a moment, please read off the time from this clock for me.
2:33:40
